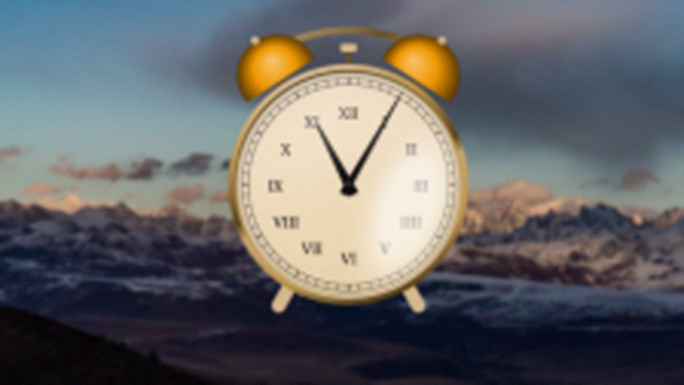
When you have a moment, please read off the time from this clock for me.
11:05
